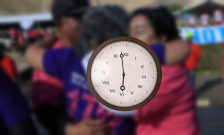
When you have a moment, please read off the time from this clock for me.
5:58
